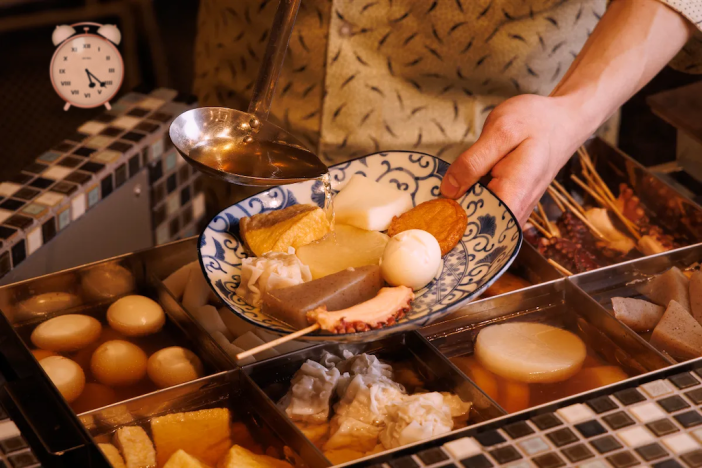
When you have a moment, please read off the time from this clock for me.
5:22
